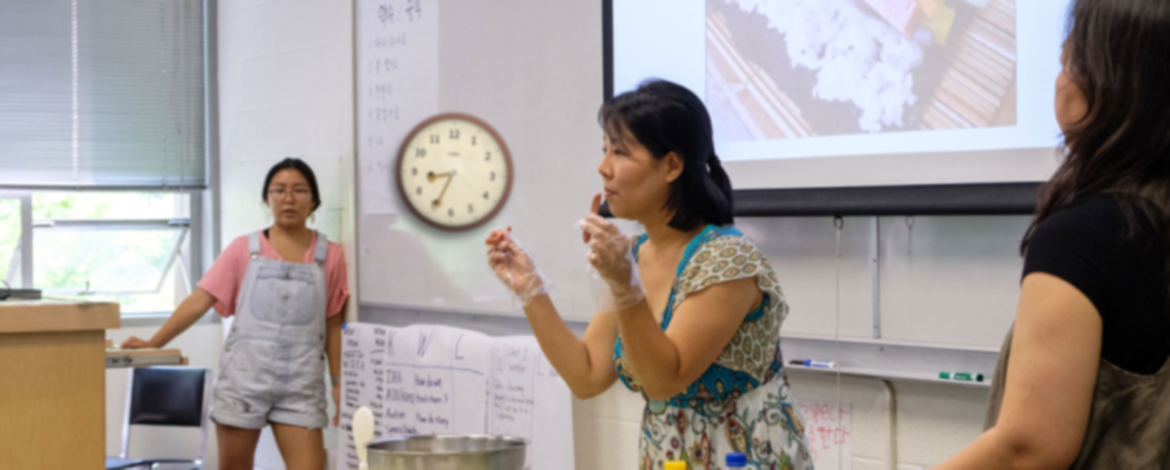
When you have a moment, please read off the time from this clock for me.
8:34
